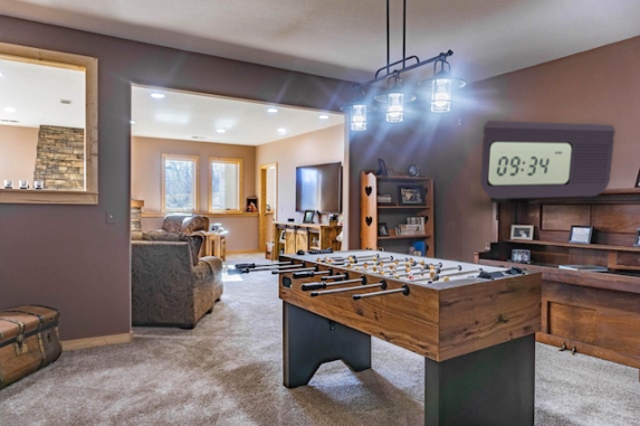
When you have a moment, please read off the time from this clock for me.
9:34
